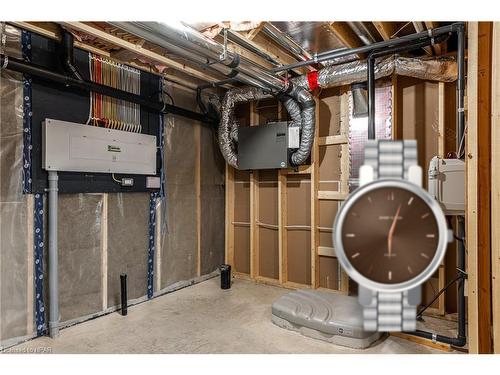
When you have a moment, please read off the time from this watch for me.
6:03
